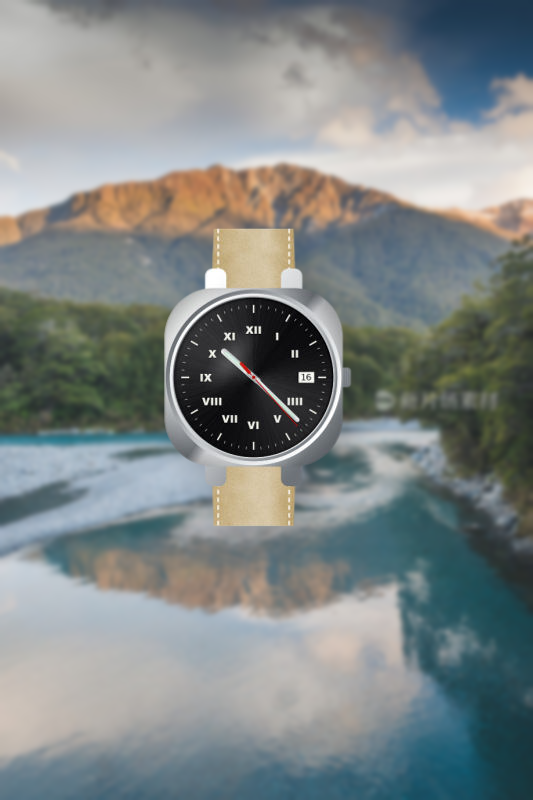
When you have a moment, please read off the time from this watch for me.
10:22:23
